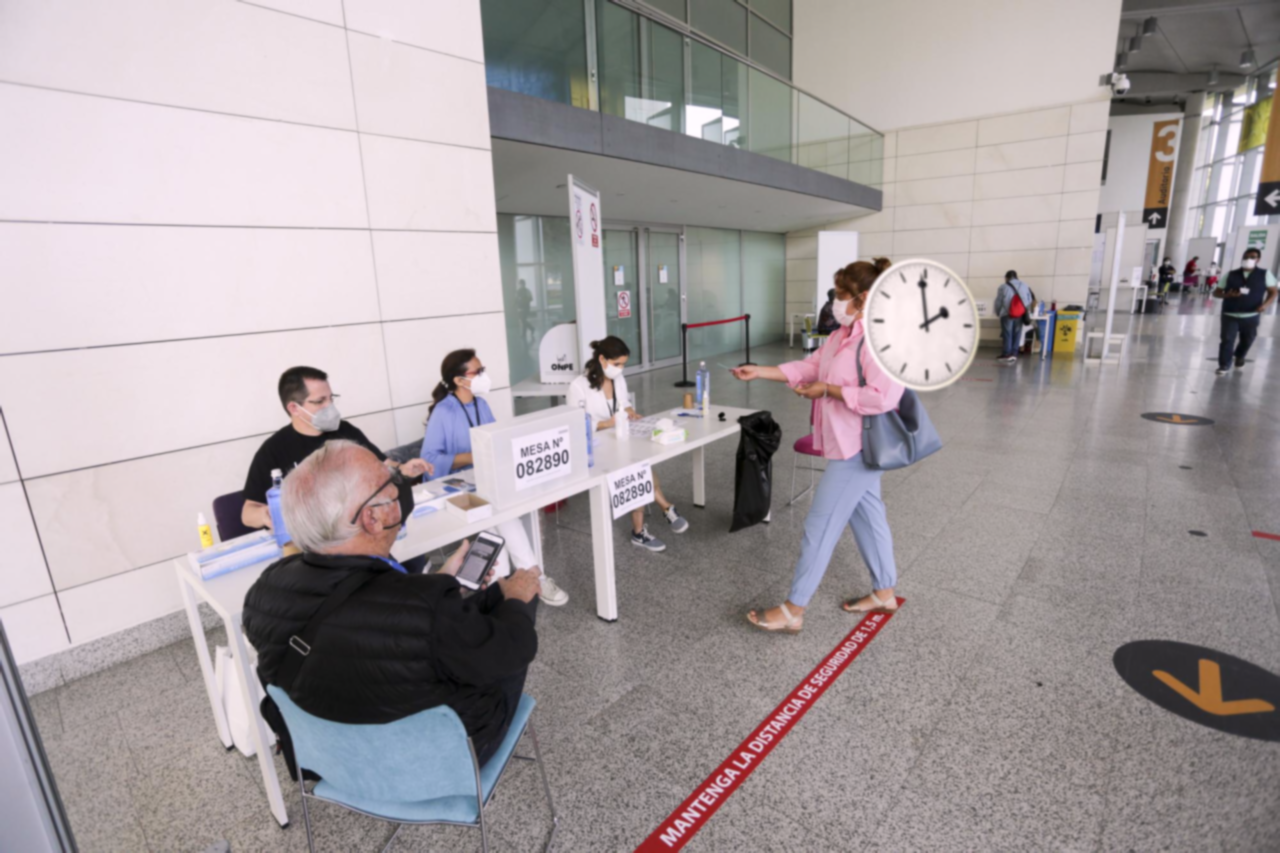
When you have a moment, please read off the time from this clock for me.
1:59
